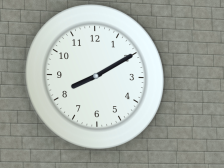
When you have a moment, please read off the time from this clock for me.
8:10
